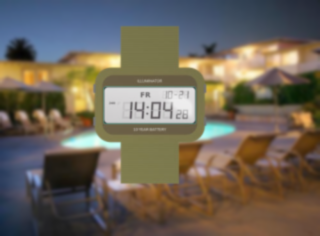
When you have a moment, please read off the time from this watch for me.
14:04
